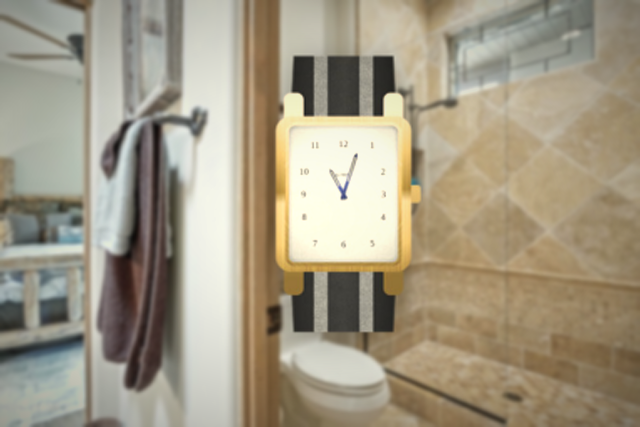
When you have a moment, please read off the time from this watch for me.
11:03
